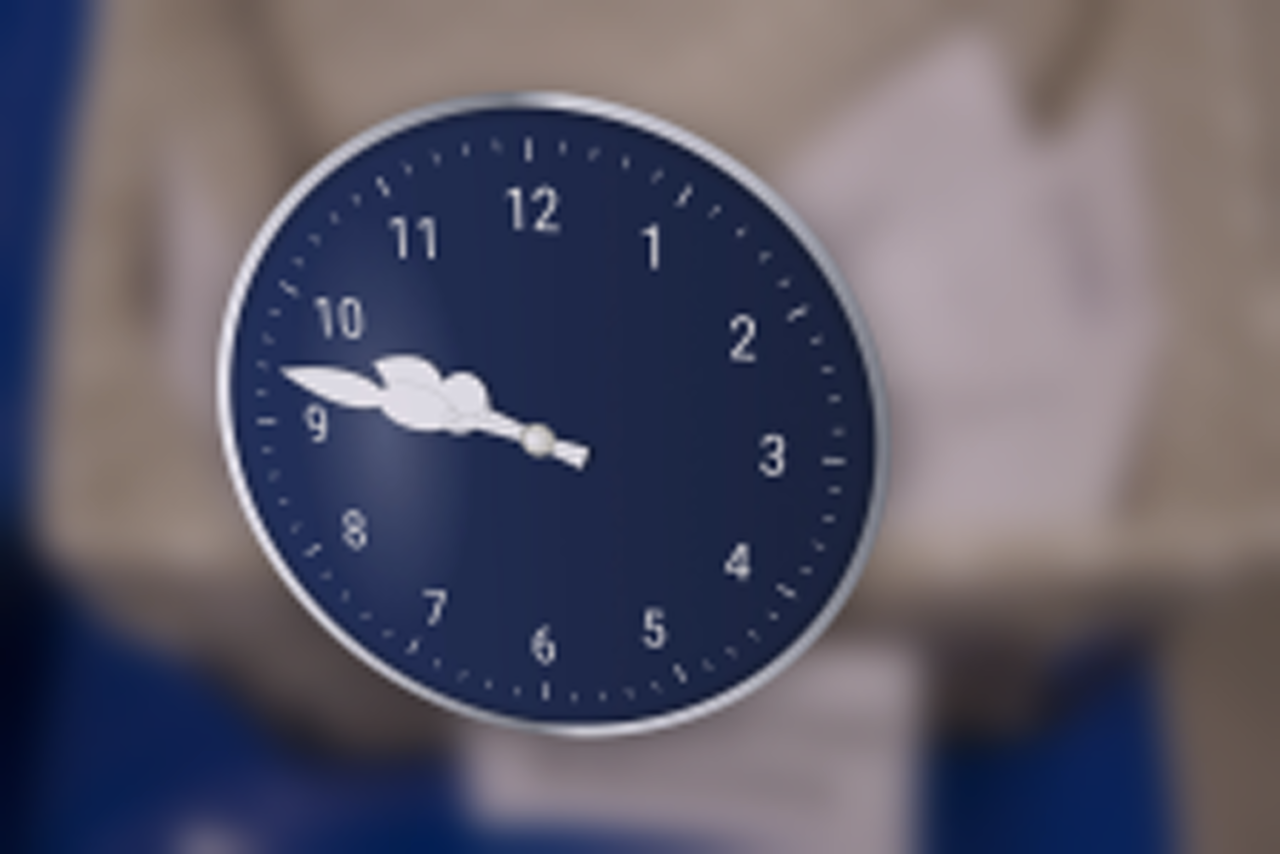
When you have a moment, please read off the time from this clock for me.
9:47
